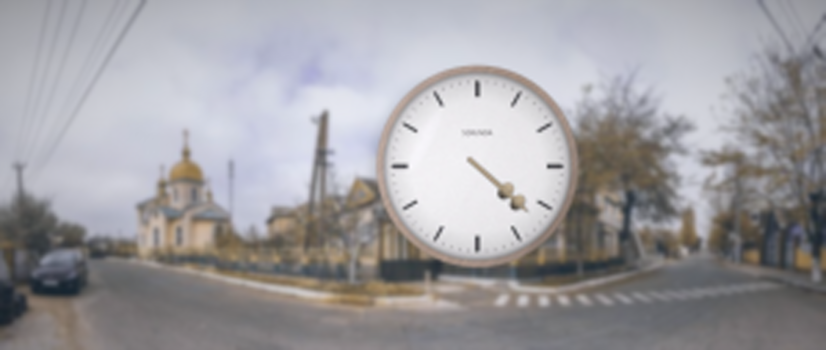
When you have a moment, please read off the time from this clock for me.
4:22
